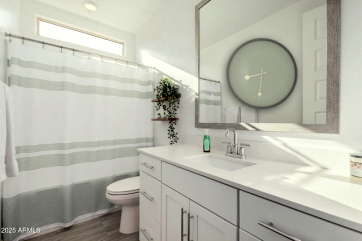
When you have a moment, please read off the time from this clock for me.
8:31
